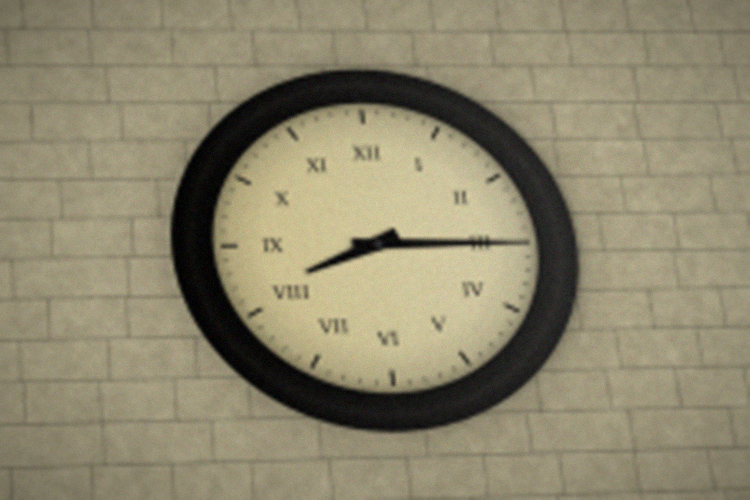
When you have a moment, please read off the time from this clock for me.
8:15
